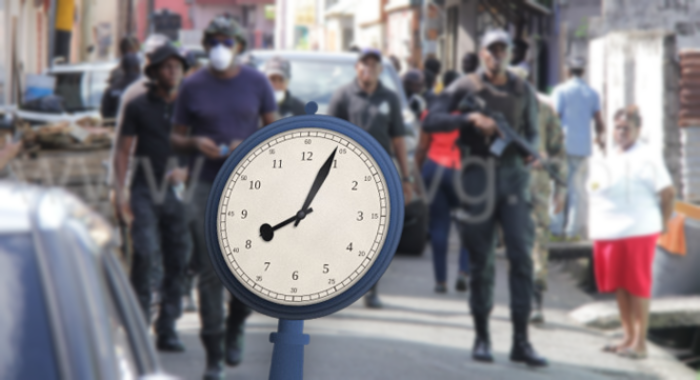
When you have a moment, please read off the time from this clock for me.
8:04
